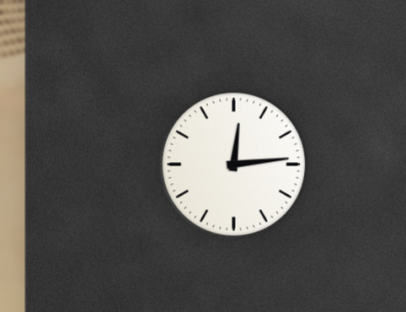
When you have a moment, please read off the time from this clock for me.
12:14
